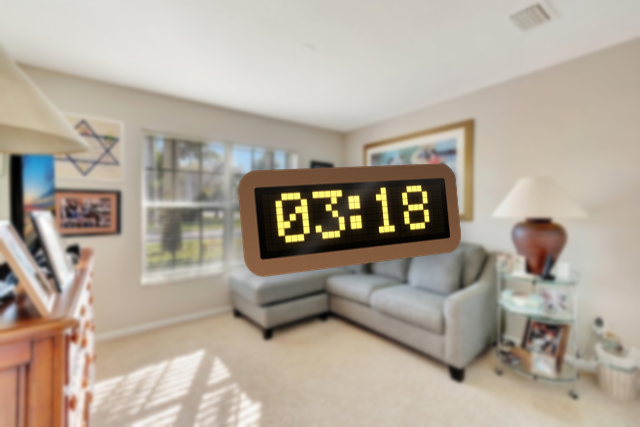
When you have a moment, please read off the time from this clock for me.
3:18
